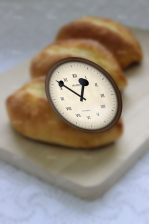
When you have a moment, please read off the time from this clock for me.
12:52
